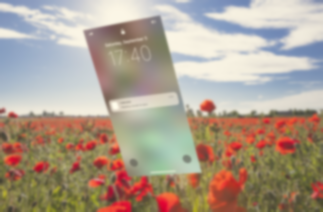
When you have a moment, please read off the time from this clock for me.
17:40
